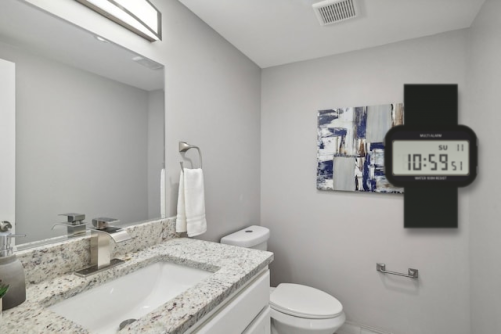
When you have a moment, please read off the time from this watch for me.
10:59:51
